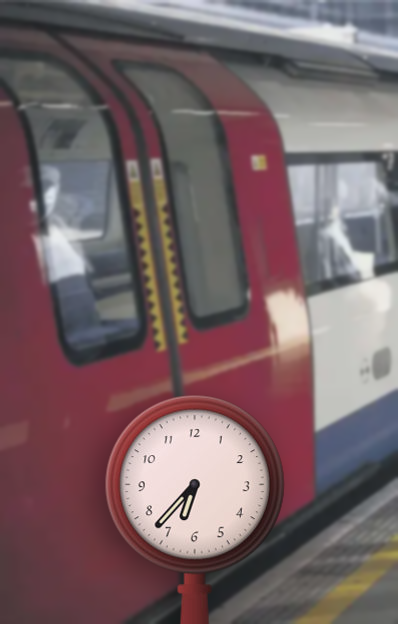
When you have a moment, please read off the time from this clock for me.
6:37
